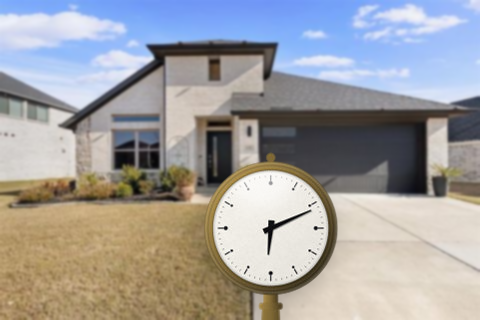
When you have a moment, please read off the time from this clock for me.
6:11
